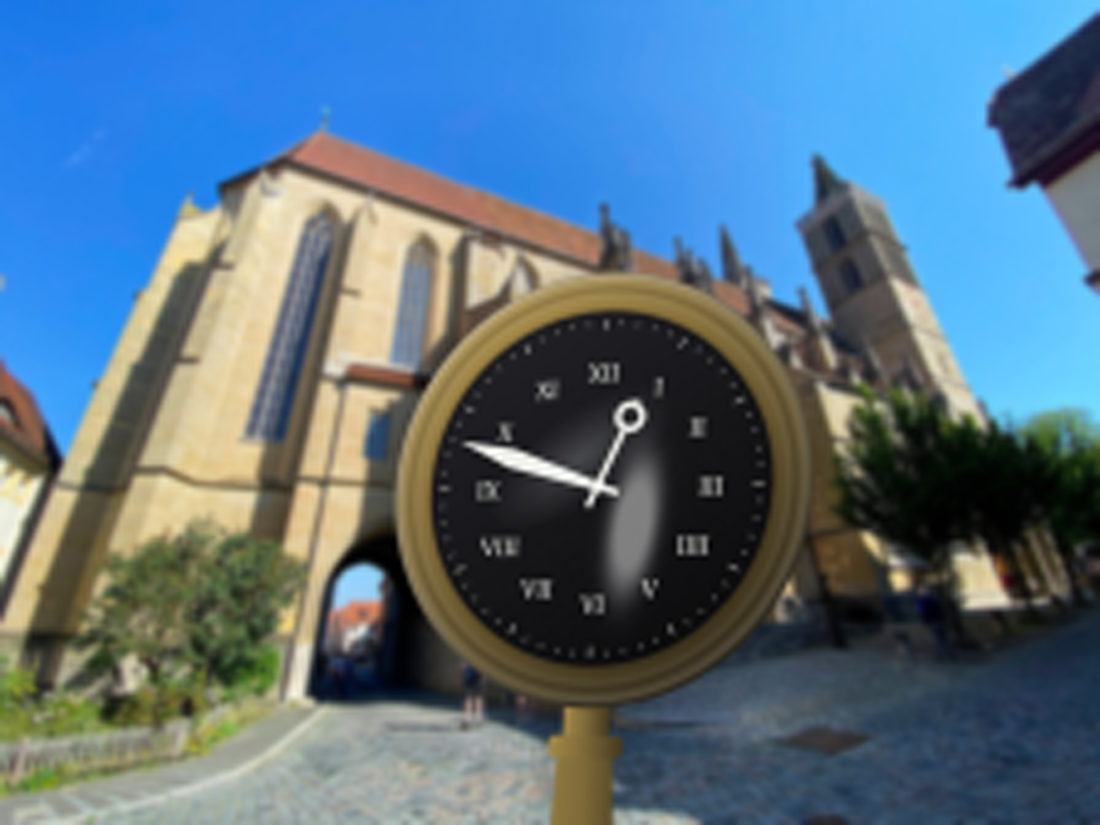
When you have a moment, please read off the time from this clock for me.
12:48
